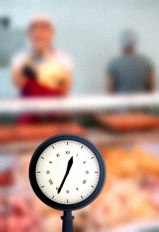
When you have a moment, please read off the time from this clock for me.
12:34
